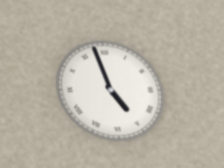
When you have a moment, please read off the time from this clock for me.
4:58
